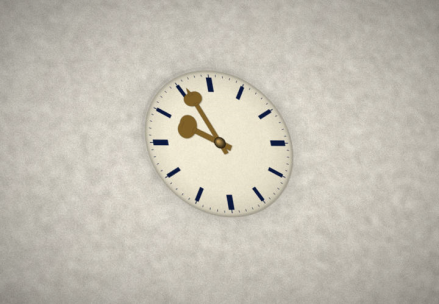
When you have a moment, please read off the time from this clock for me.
9:56
